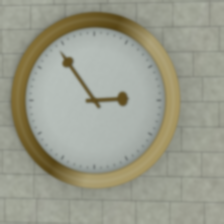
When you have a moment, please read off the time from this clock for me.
2:54
